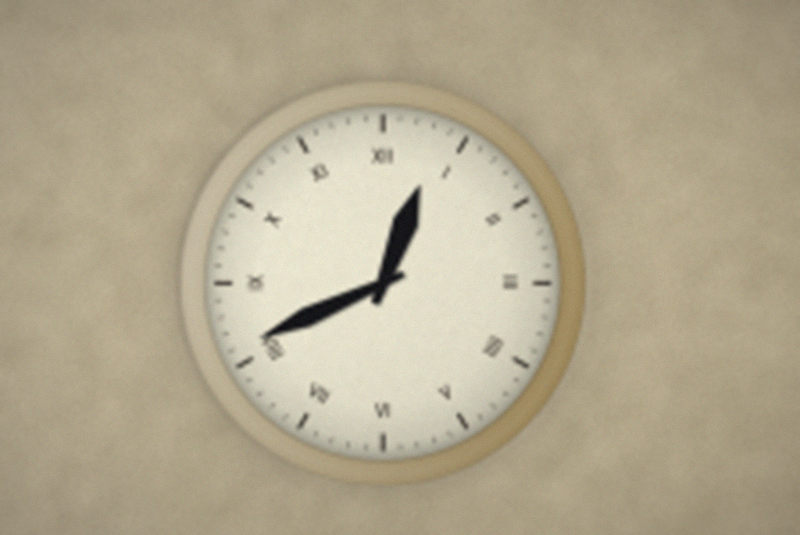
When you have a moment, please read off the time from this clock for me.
12:41
